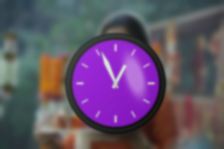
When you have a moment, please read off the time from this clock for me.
12:56
